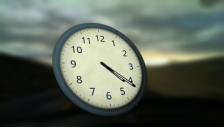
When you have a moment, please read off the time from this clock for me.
4:21
